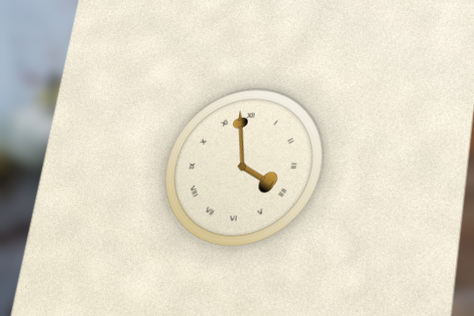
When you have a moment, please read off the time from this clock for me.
3:58
